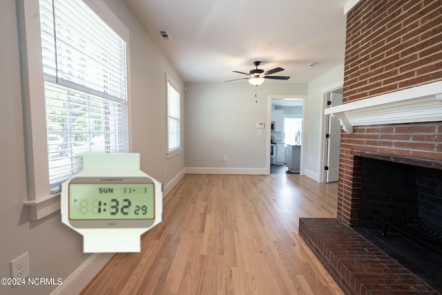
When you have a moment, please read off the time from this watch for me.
1:32:29
